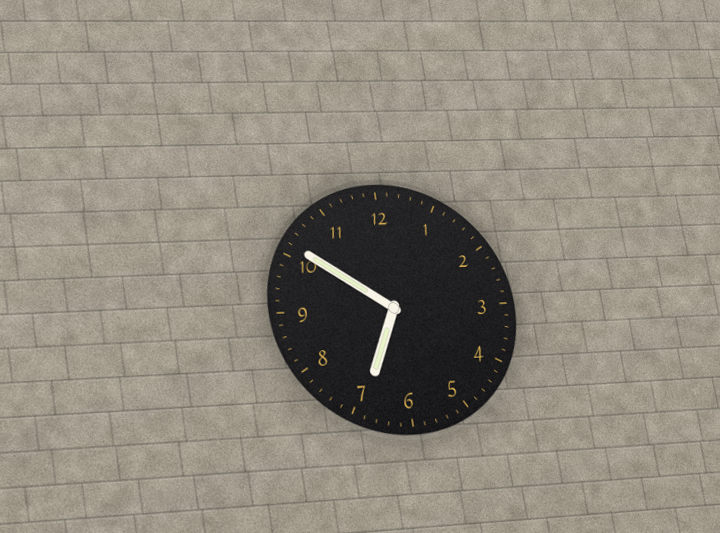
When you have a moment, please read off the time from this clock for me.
6:51
